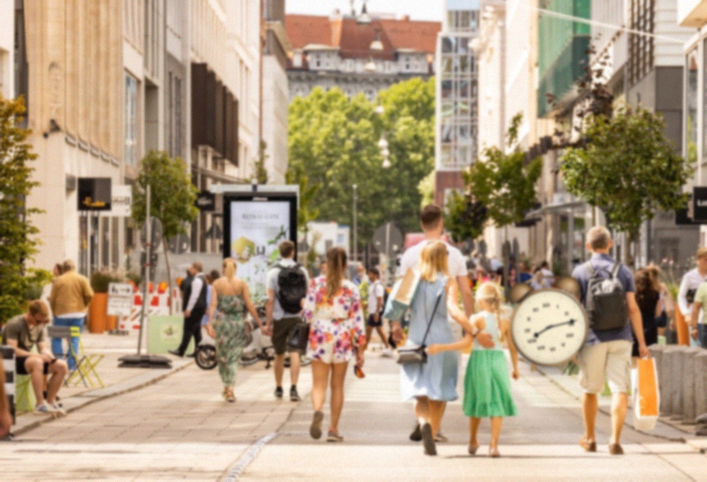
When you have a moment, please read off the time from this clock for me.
8:14
